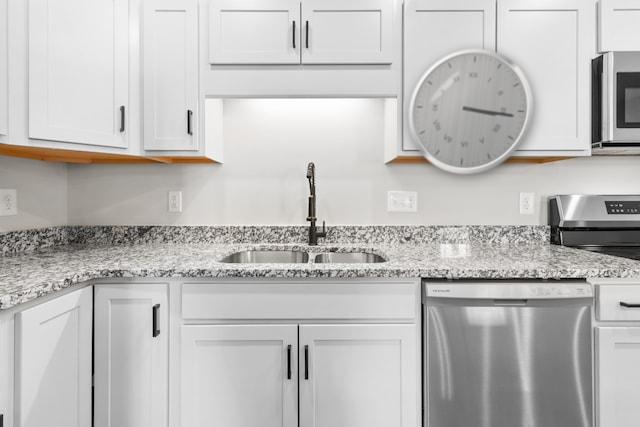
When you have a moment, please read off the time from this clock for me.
3:16
